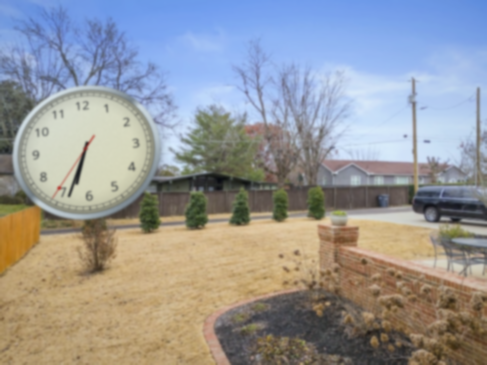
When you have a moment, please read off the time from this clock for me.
6:33:36
